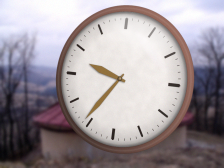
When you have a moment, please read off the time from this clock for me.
9:36
